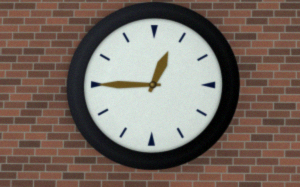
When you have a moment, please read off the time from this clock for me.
12:45
